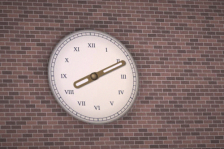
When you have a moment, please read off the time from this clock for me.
8:11
